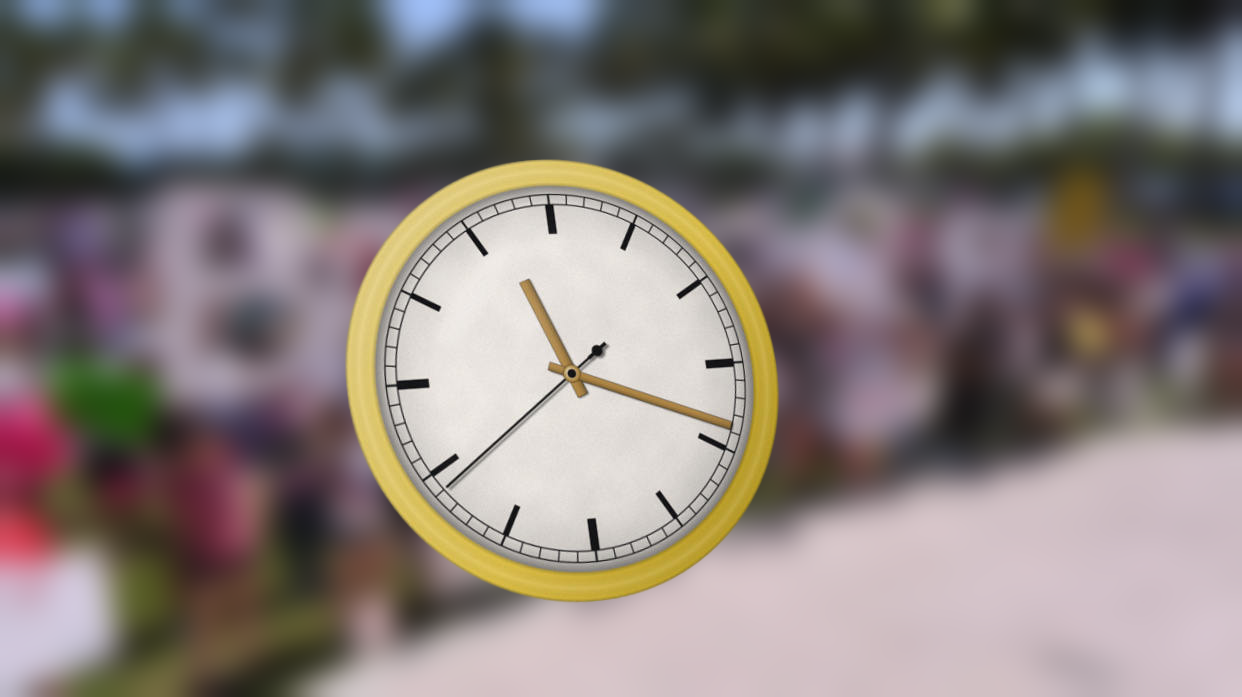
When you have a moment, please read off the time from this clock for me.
11:18:39
